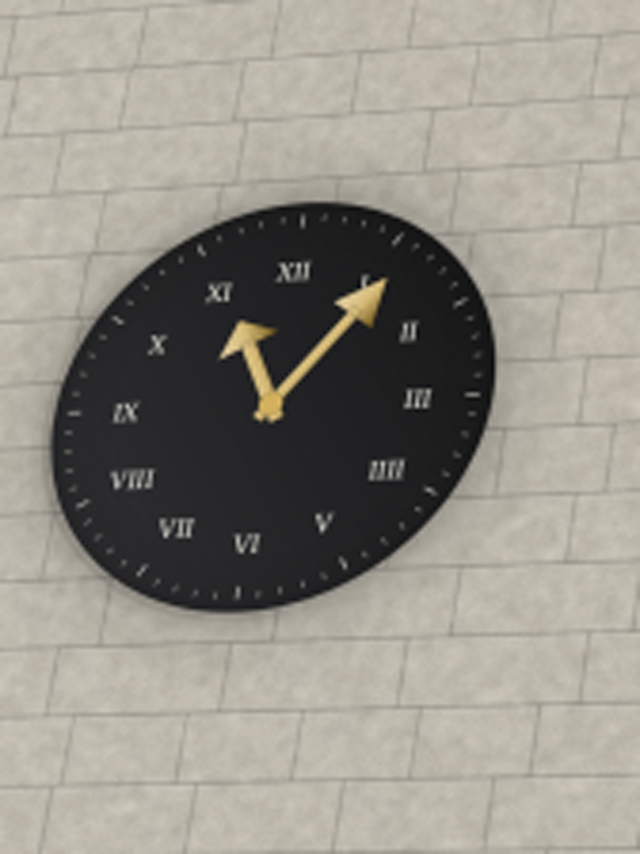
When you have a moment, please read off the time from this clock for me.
11:06
